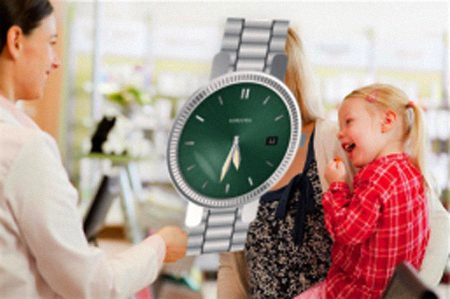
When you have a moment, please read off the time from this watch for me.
5:32
